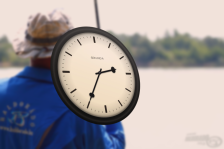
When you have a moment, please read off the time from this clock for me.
2:35
